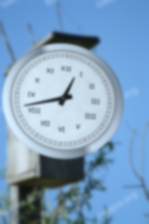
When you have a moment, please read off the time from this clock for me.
12:42
